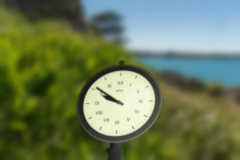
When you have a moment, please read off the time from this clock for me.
9:51
